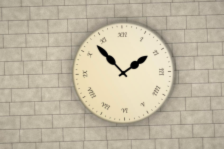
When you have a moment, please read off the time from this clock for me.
1:53
